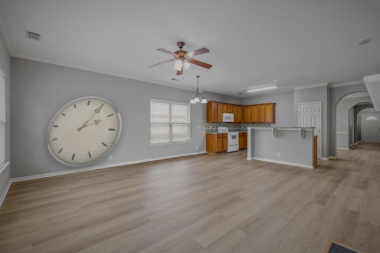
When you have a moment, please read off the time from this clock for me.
2:05
